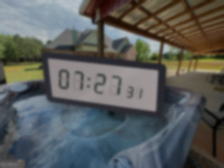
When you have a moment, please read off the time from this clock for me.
7:27:31
